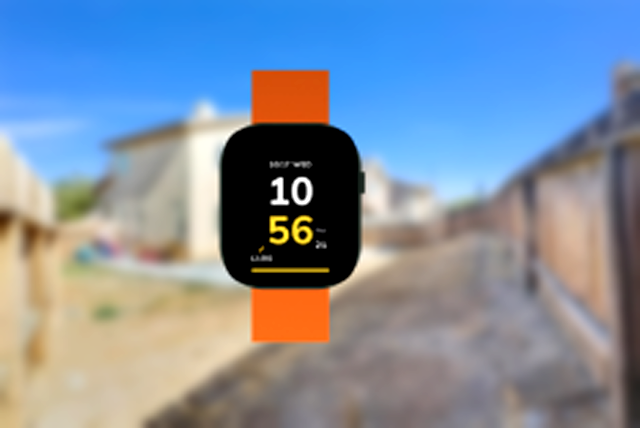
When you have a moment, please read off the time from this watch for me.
10:56
